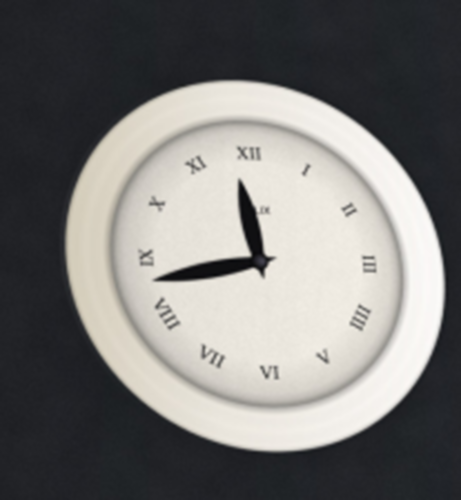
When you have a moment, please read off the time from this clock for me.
11:43
